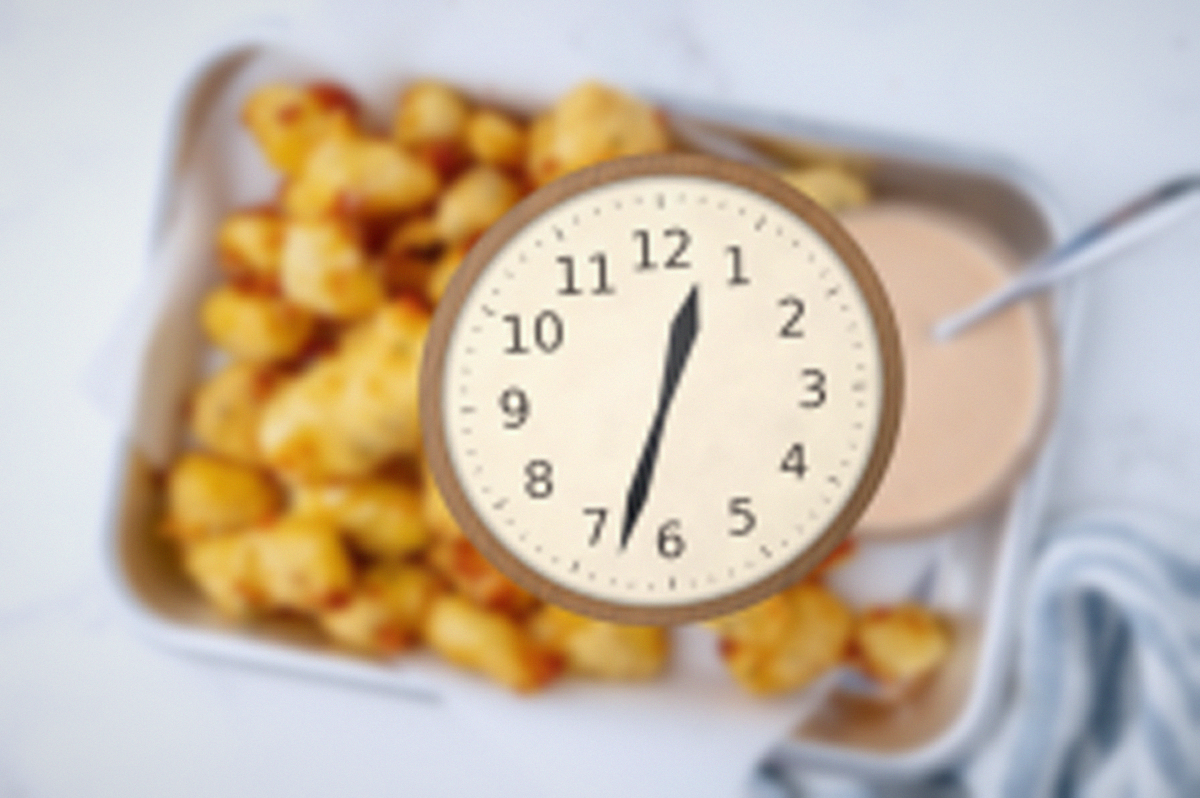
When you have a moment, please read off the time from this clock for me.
12:33
